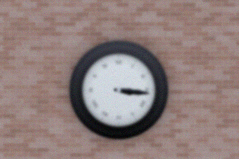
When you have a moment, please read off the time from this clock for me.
3:16
